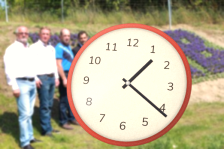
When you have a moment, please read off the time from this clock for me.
1:21
